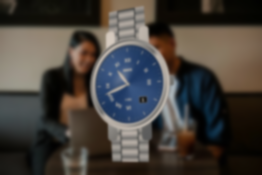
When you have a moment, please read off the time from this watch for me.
10:42
